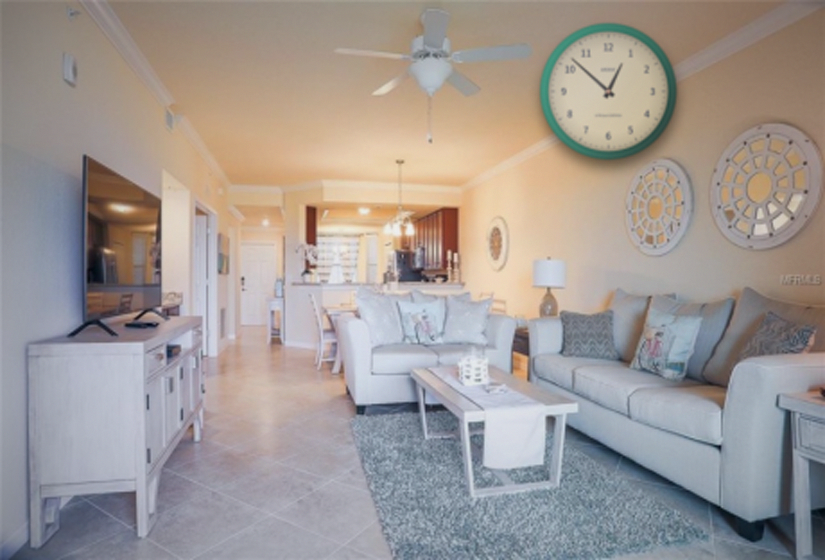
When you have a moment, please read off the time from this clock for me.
12:52
